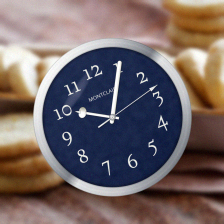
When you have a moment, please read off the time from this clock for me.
10:05:13
